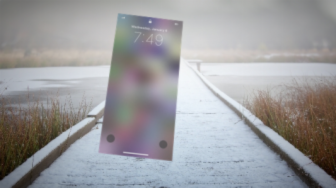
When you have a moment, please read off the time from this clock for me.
7:49
